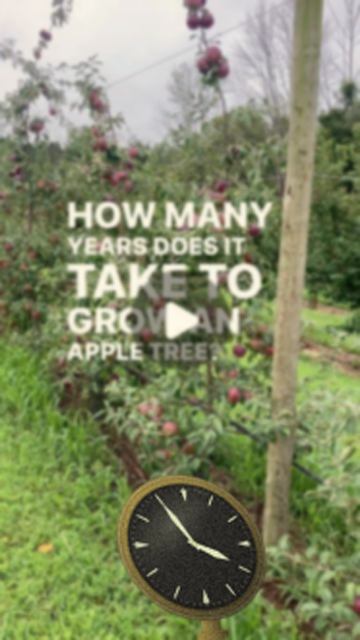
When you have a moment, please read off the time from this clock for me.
3:55
